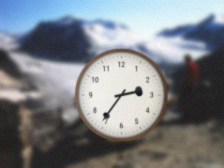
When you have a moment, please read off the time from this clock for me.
2:36
